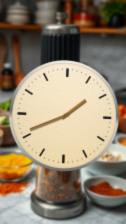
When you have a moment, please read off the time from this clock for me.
1:41
